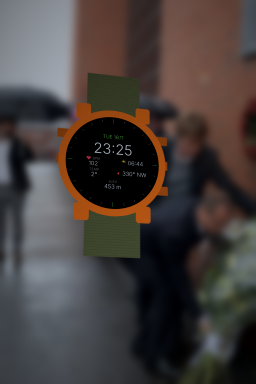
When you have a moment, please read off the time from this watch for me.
23:25
